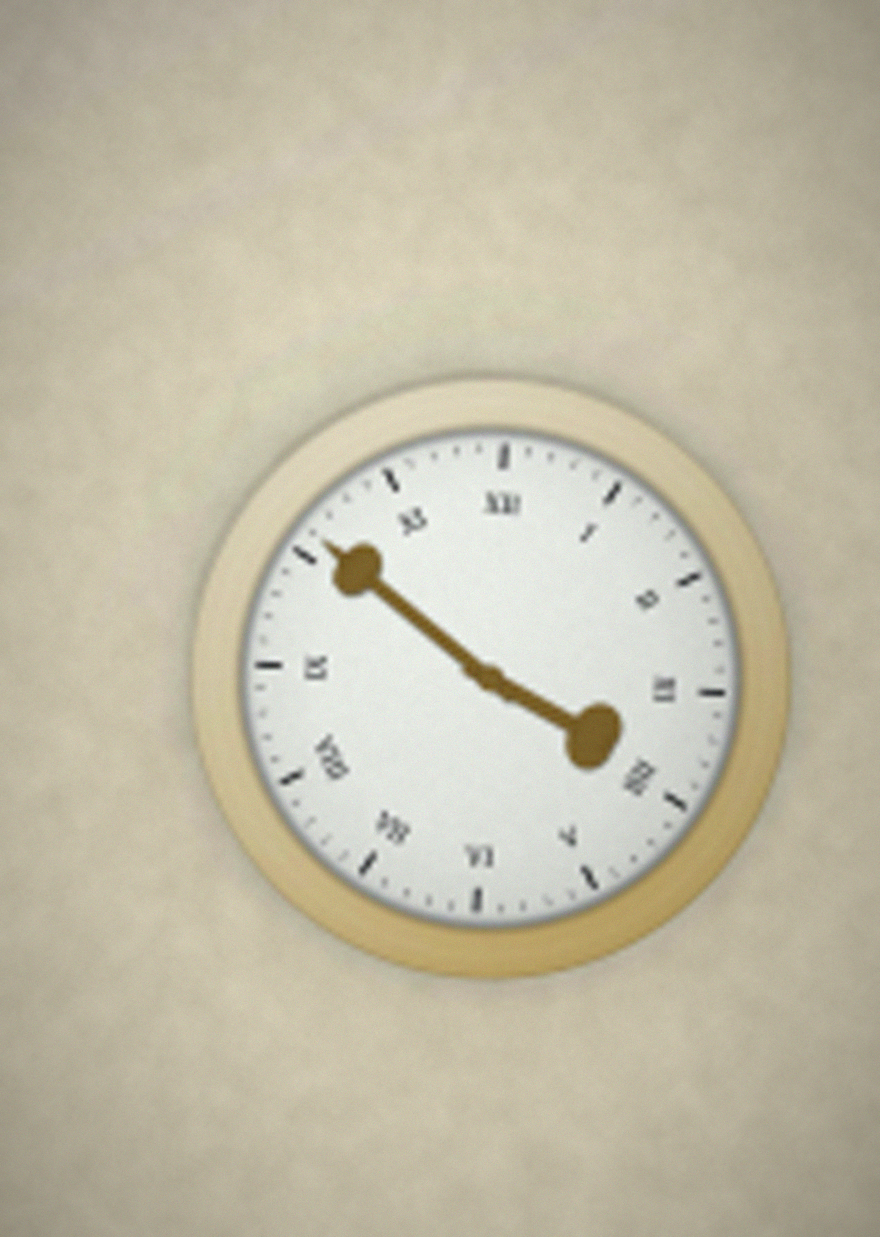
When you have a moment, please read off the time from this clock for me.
3:51
